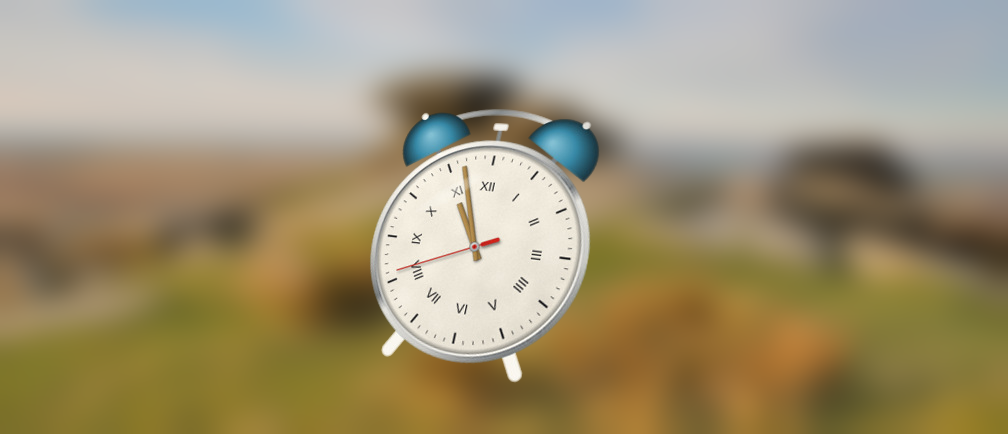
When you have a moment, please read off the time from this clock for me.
10:56:41
